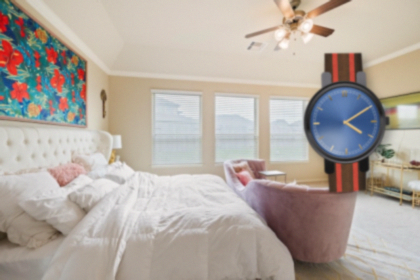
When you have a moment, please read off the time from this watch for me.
4:10
